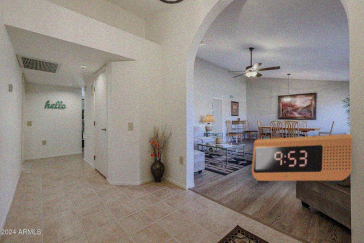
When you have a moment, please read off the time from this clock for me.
9:53
